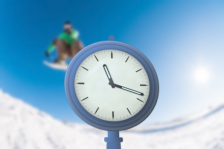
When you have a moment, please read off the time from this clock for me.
11:18
